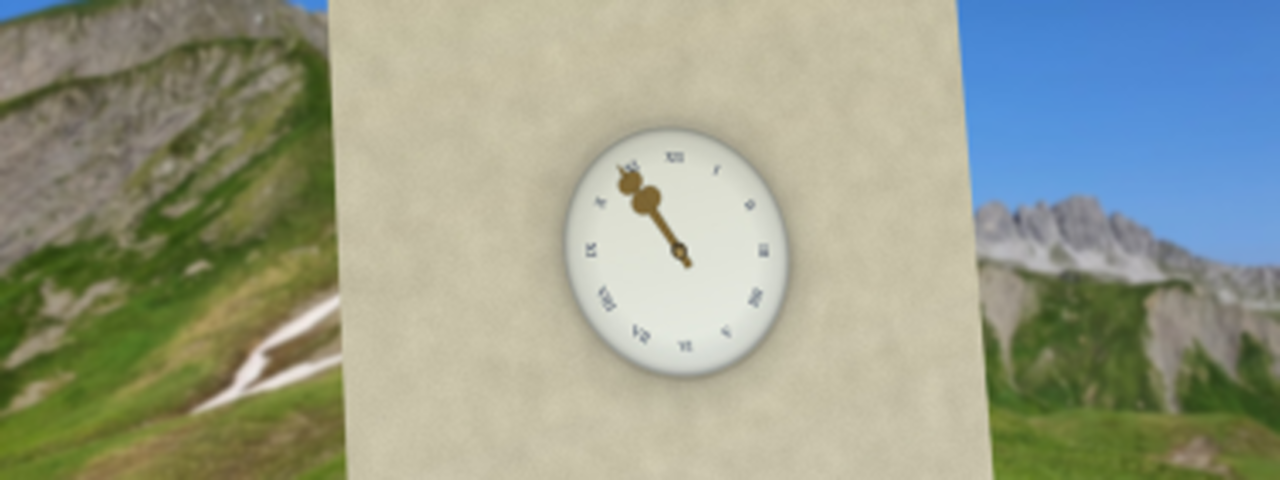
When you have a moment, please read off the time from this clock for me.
10:54
